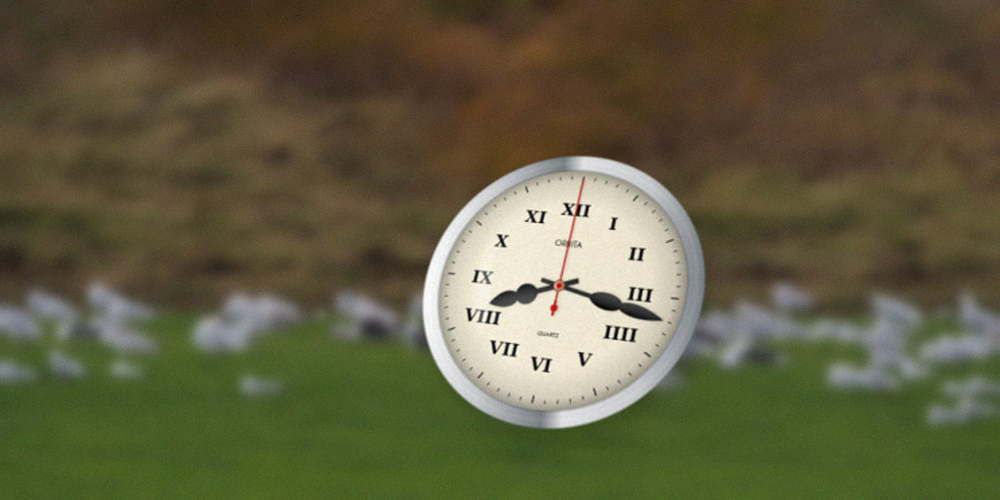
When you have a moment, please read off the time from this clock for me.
8:17:00
